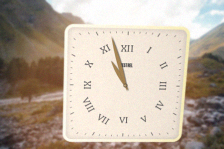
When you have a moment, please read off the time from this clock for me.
10:57
